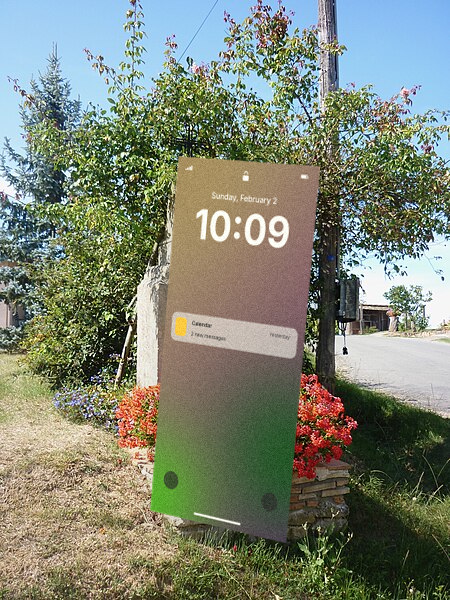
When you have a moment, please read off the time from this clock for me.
10:09
